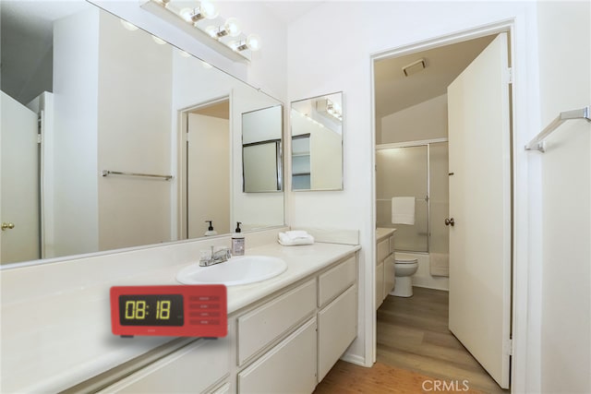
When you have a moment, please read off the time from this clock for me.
8:18
